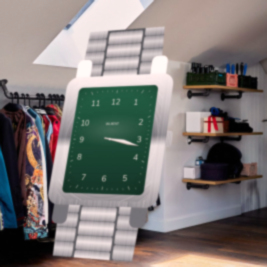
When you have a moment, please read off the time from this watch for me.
3:17
